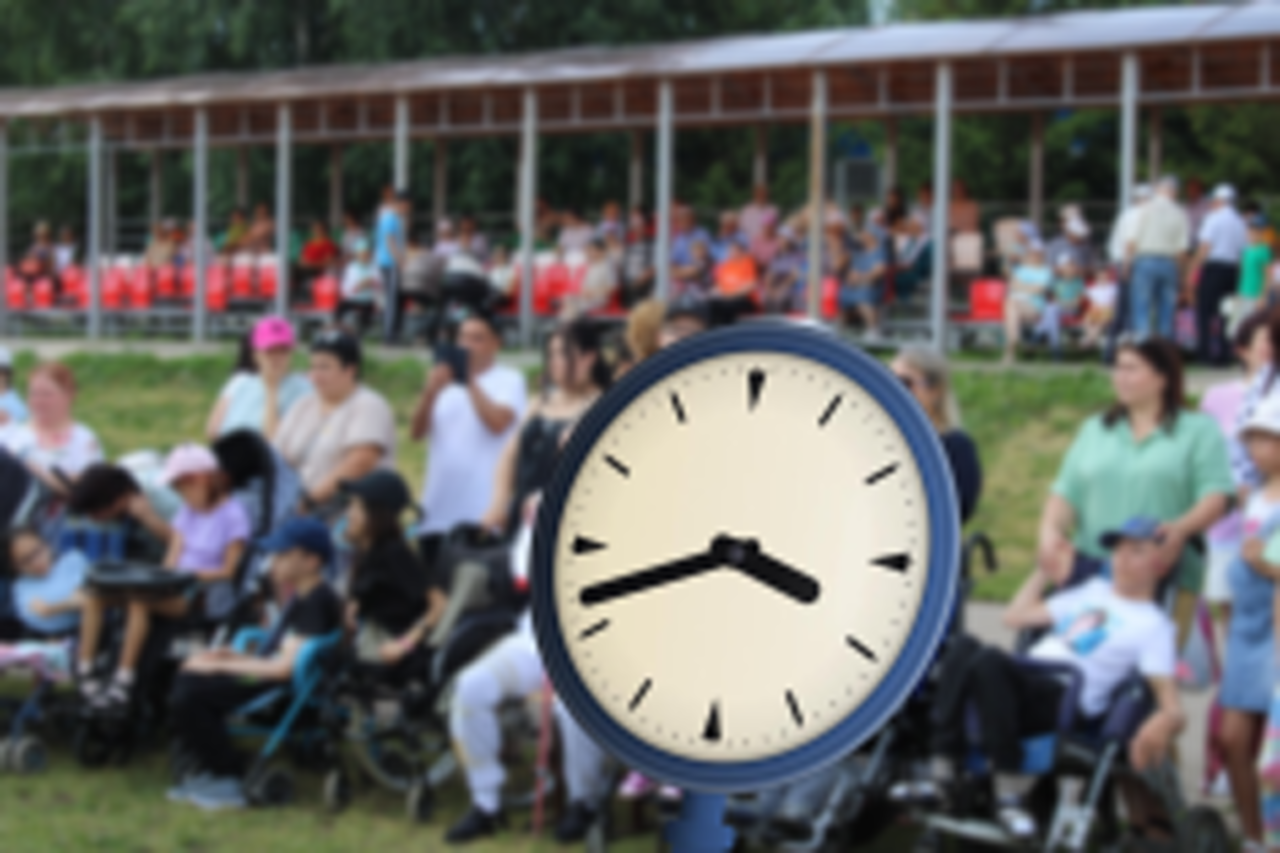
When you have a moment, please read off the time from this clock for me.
3:42
